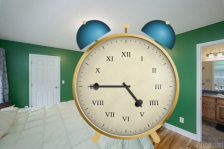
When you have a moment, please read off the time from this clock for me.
4:45
